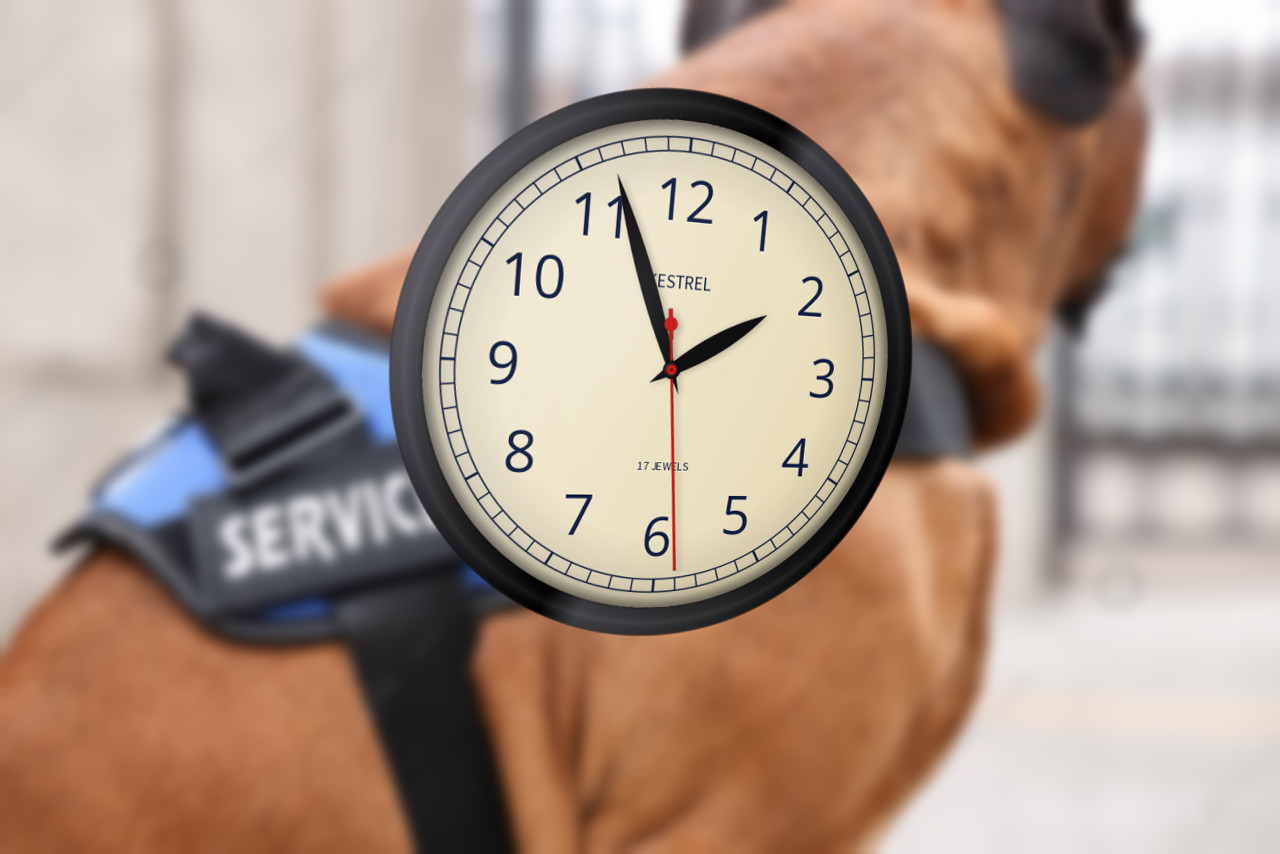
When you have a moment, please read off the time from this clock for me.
1:56:29
